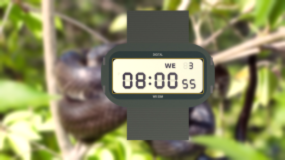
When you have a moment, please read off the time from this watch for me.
8:00:55
